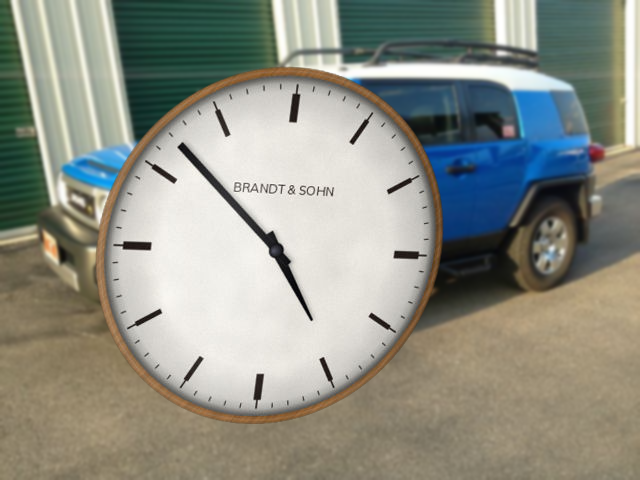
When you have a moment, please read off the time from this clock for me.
4:52
